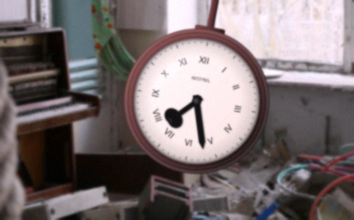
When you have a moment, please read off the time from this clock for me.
7:27
